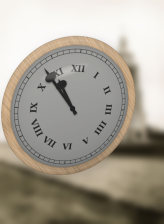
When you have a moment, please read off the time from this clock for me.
10:53
